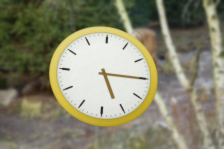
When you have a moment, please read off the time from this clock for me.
5:15
